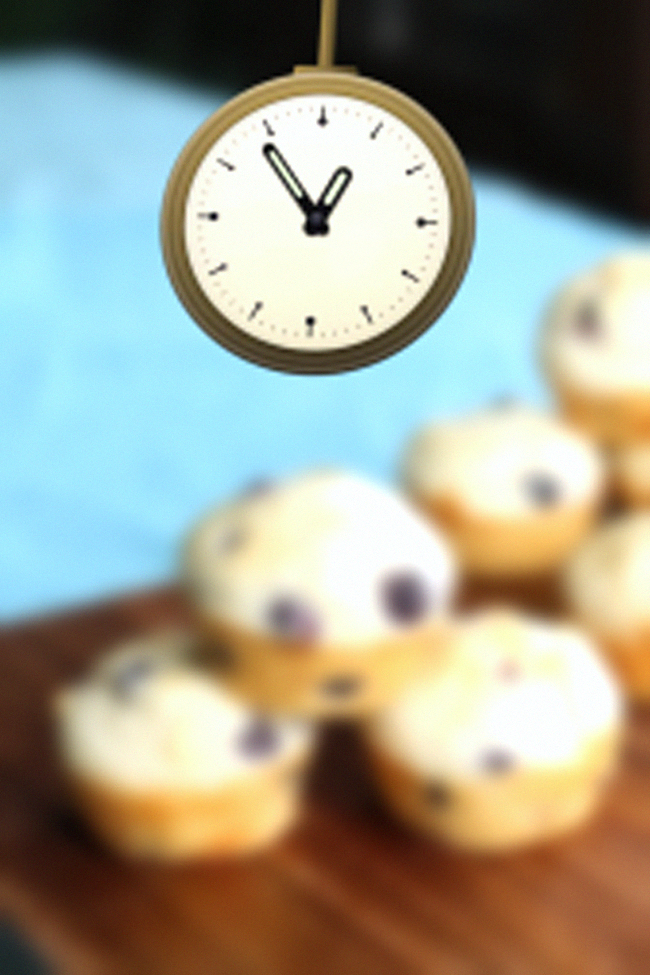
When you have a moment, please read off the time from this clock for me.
12:54
